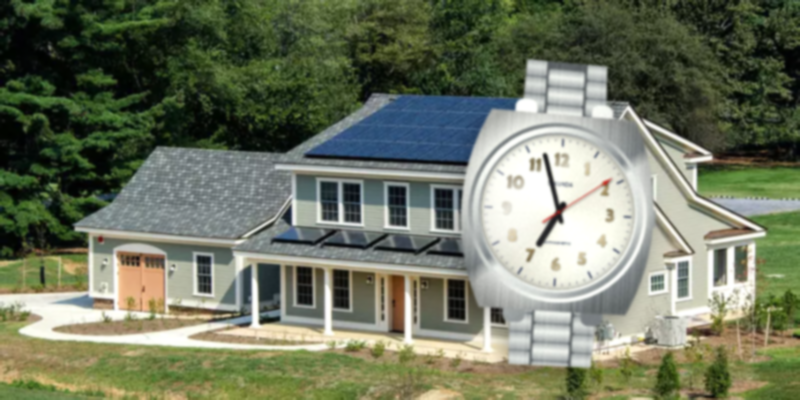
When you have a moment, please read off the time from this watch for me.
6:57:09
